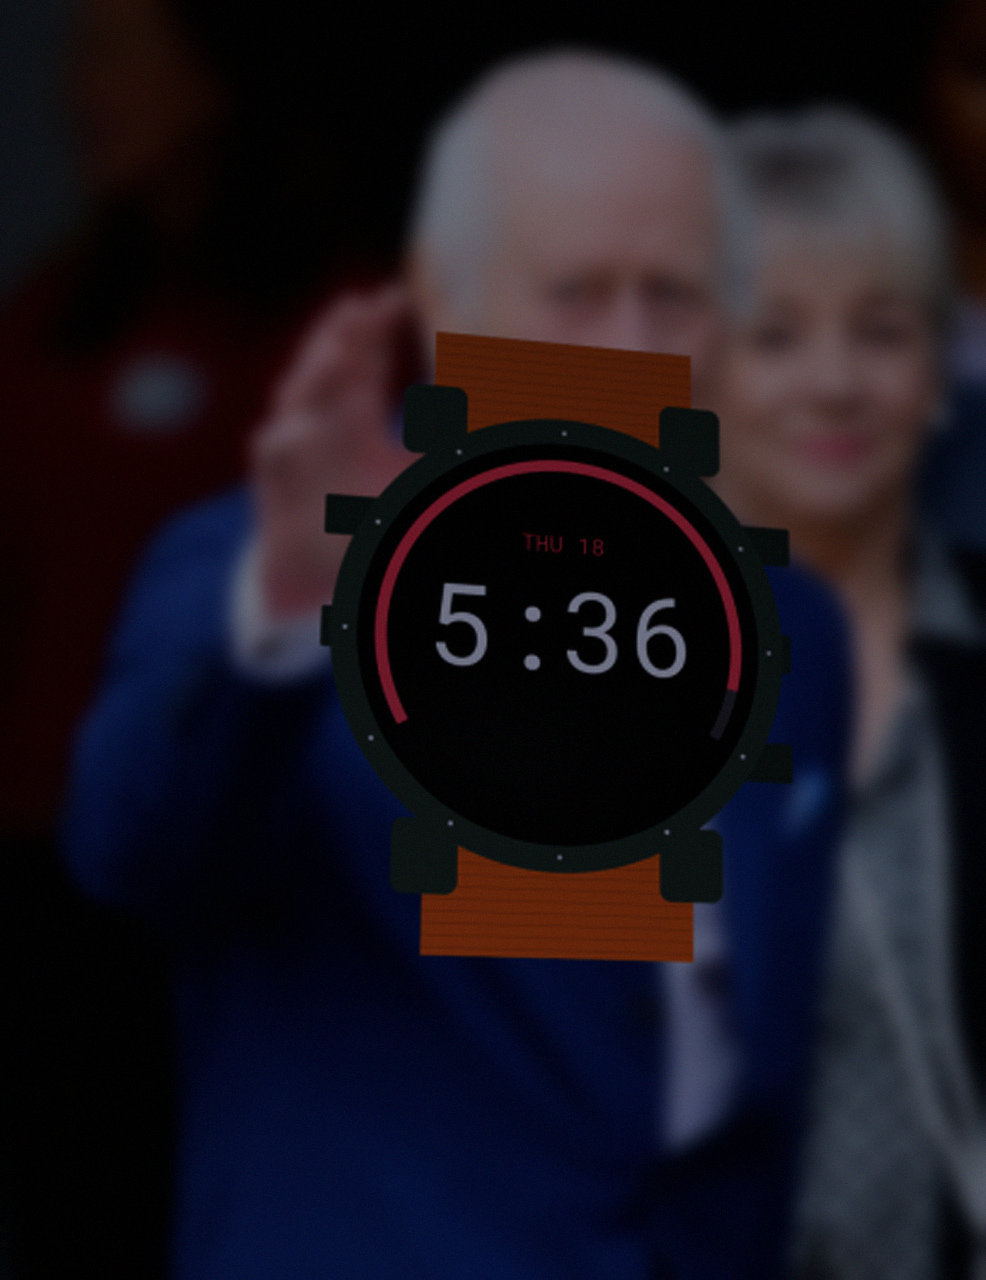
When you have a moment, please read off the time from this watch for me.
5:36
